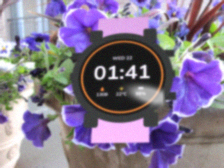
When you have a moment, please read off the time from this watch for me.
1:41
